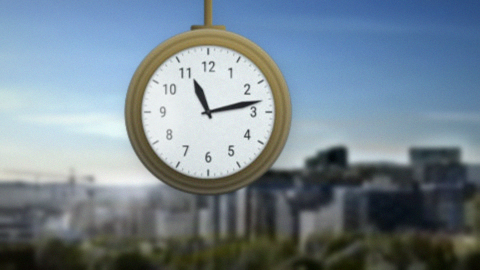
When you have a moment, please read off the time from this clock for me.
11:13
